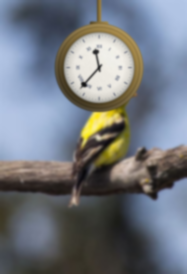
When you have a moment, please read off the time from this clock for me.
11:37
